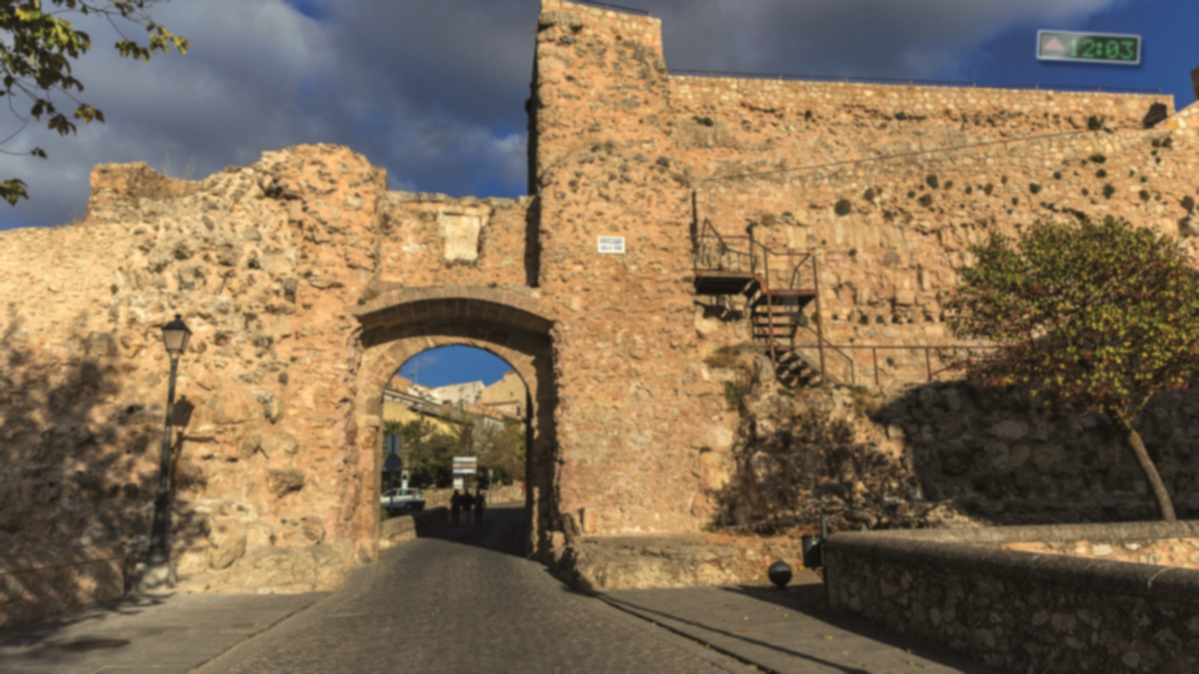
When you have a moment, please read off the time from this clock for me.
12:03
